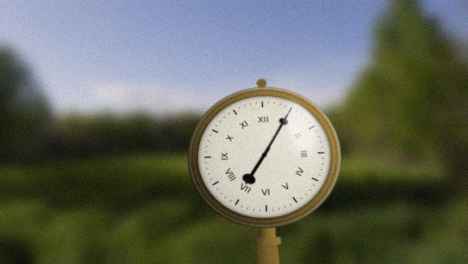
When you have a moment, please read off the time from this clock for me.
7:05
